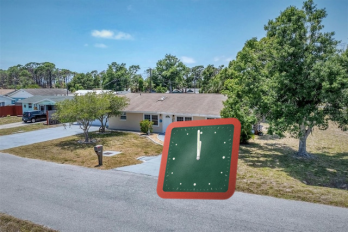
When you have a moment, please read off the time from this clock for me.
11:59
